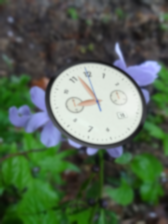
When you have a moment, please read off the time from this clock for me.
8:57
